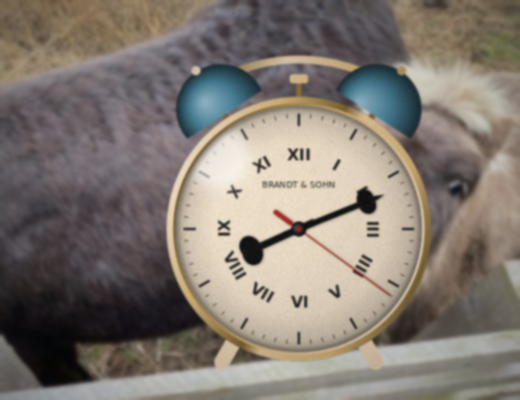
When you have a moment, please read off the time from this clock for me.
8:11:21
